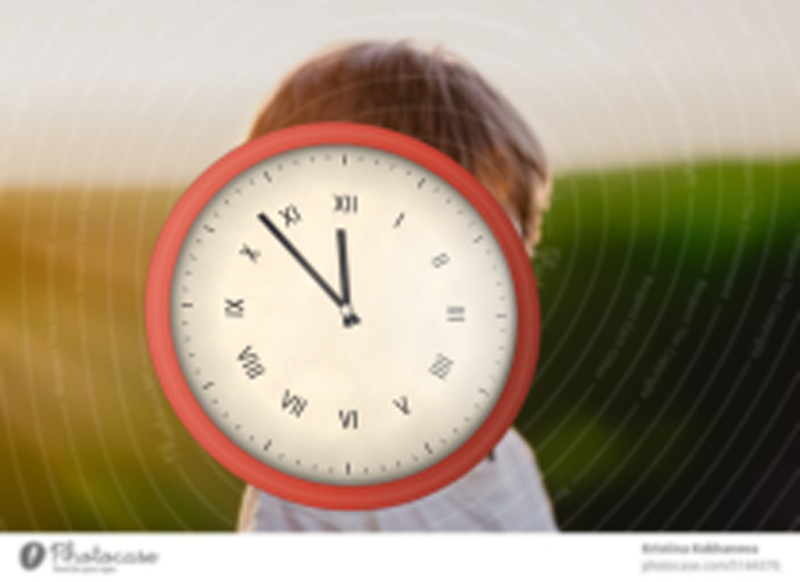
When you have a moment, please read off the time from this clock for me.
11:53
